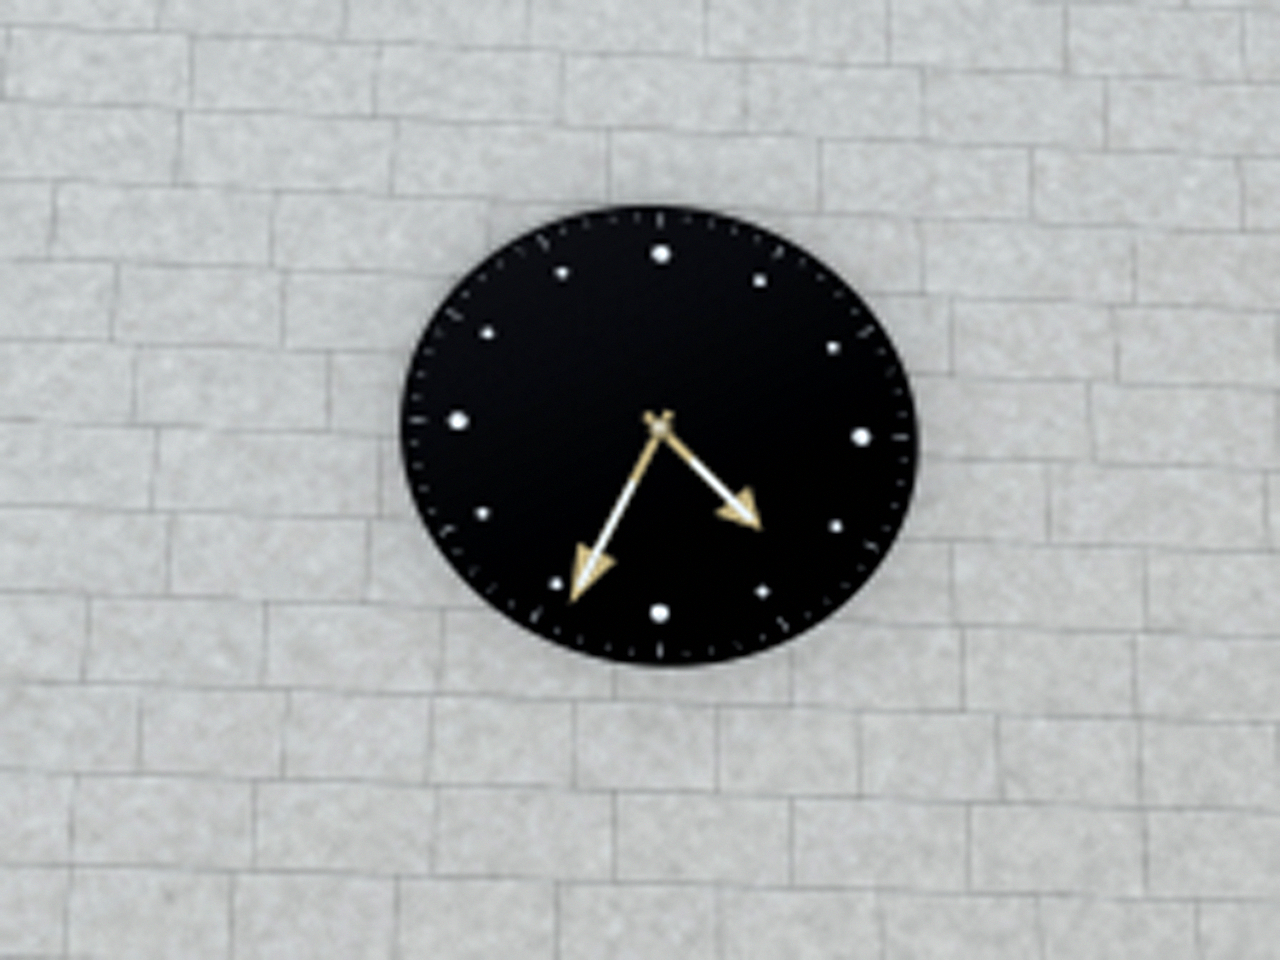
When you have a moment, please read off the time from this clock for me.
4:34
